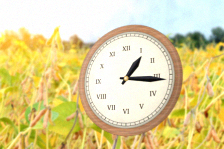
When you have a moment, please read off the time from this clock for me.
1:16
